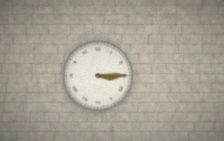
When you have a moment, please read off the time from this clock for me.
3:15
